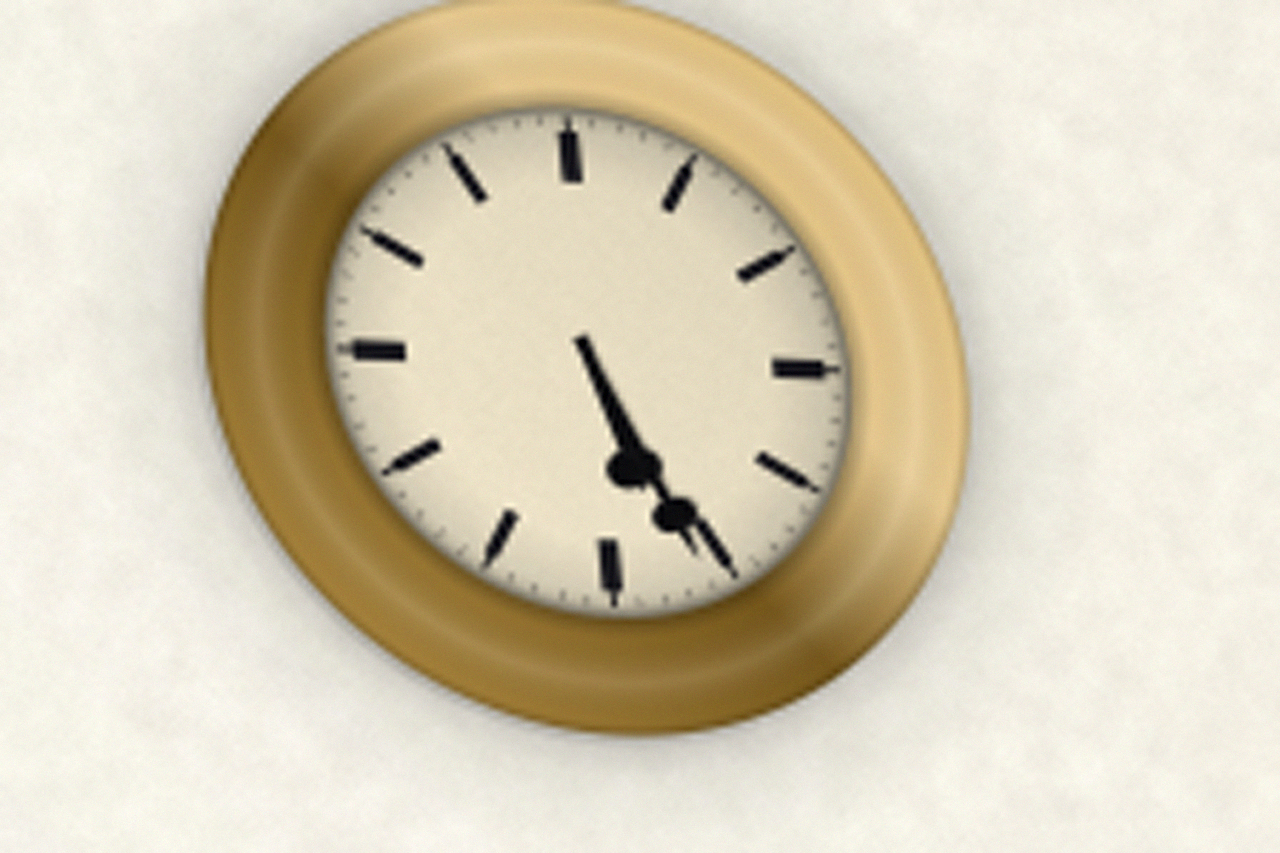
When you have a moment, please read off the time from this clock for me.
5:26
